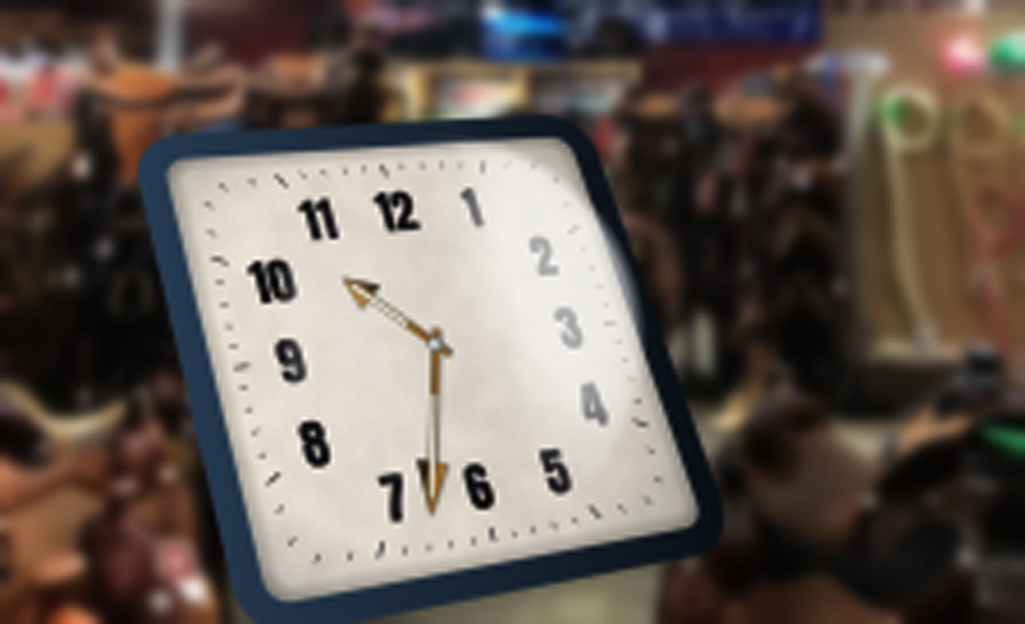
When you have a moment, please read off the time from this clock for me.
10:33
